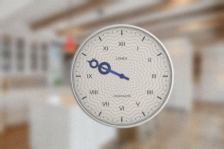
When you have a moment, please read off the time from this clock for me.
9:49
